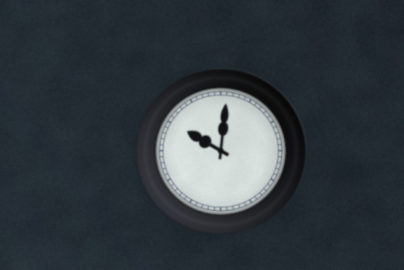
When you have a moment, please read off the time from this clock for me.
10:01
